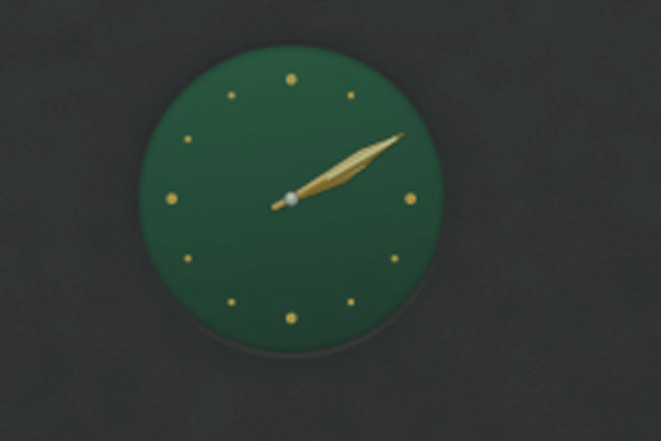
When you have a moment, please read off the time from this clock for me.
2:10
